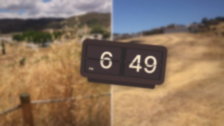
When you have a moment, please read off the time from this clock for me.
6:49
